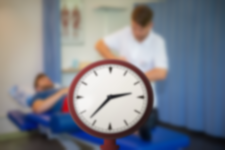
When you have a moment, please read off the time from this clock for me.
2:37
